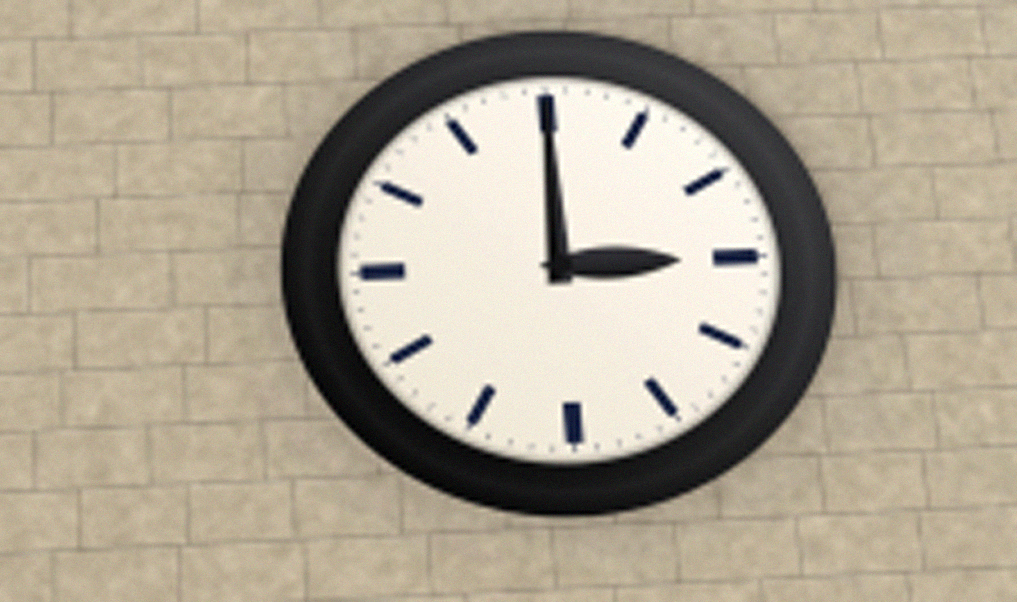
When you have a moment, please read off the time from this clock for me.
3:00
